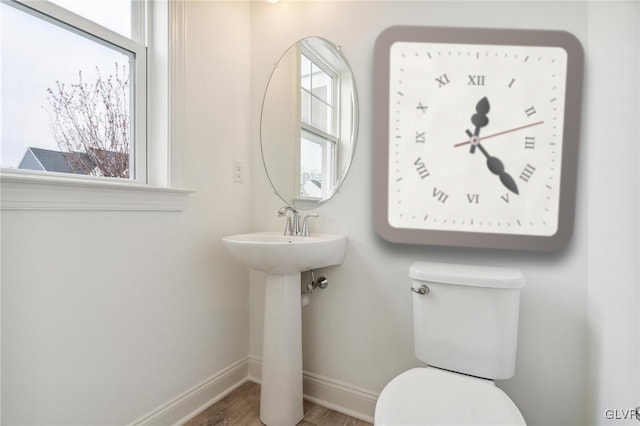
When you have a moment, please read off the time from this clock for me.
12:23:12
